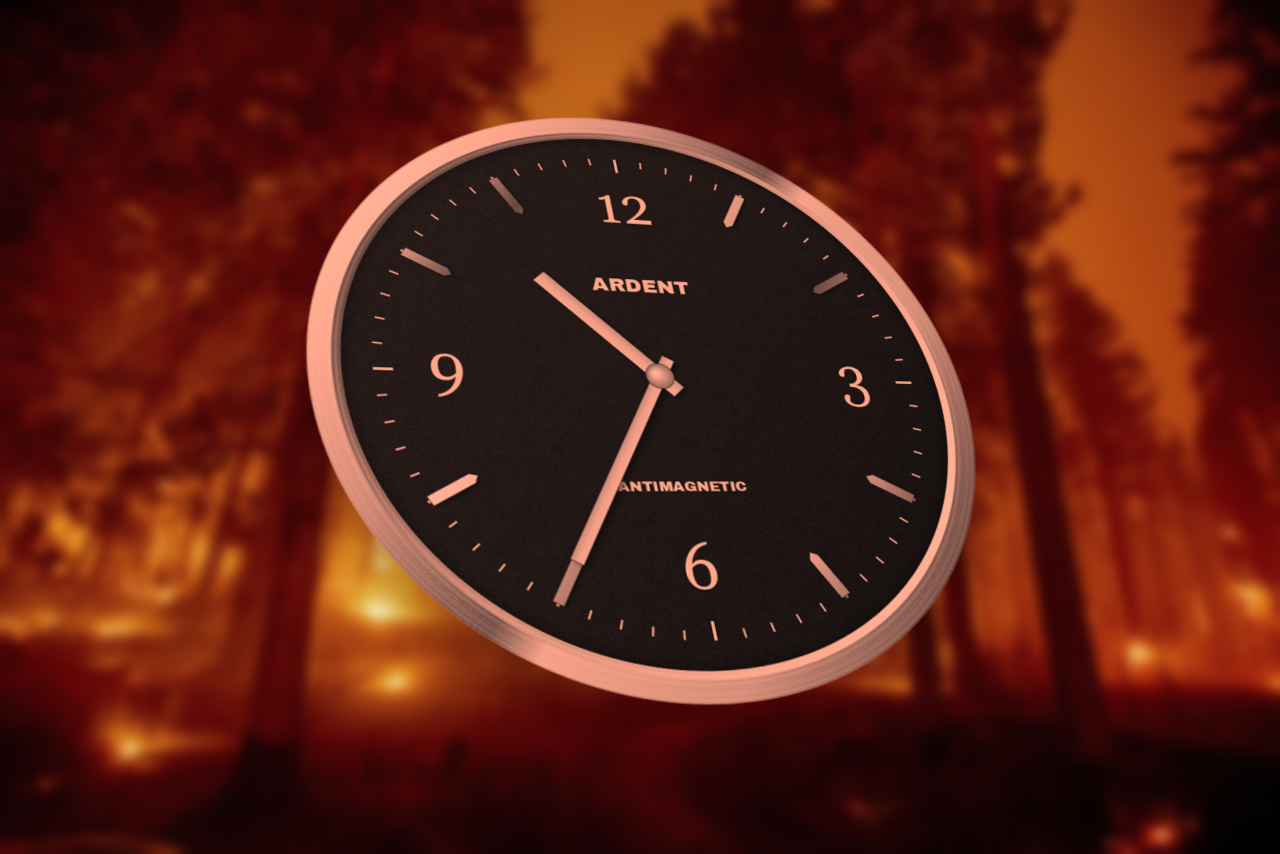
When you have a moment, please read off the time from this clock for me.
10:35
